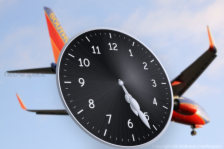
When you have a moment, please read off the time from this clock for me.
5:26
